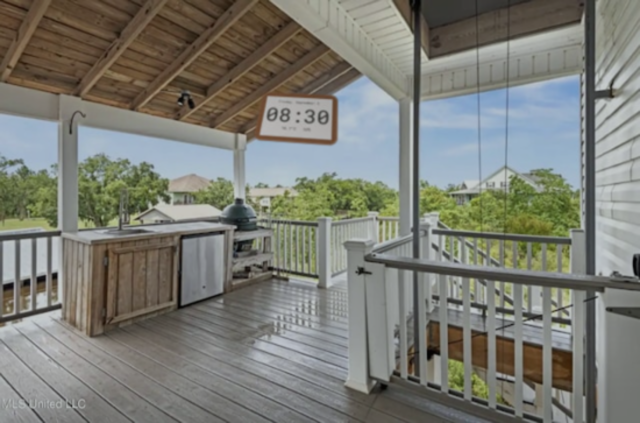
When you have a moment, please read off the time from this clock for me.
8:30
